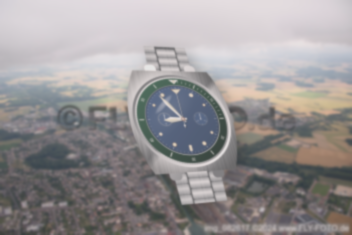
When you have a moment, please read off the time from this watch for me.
8:54
